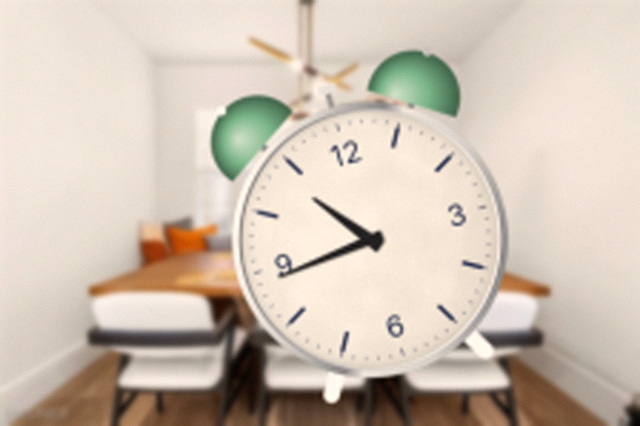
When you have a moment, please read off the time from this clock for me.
10:44
